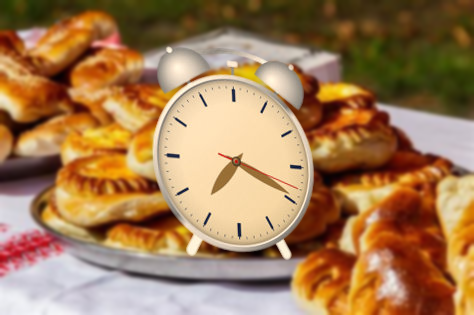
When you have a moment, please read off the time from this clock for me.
7:19:18
